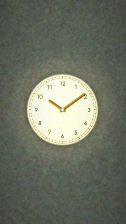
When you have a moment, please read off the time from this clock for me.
10:09
